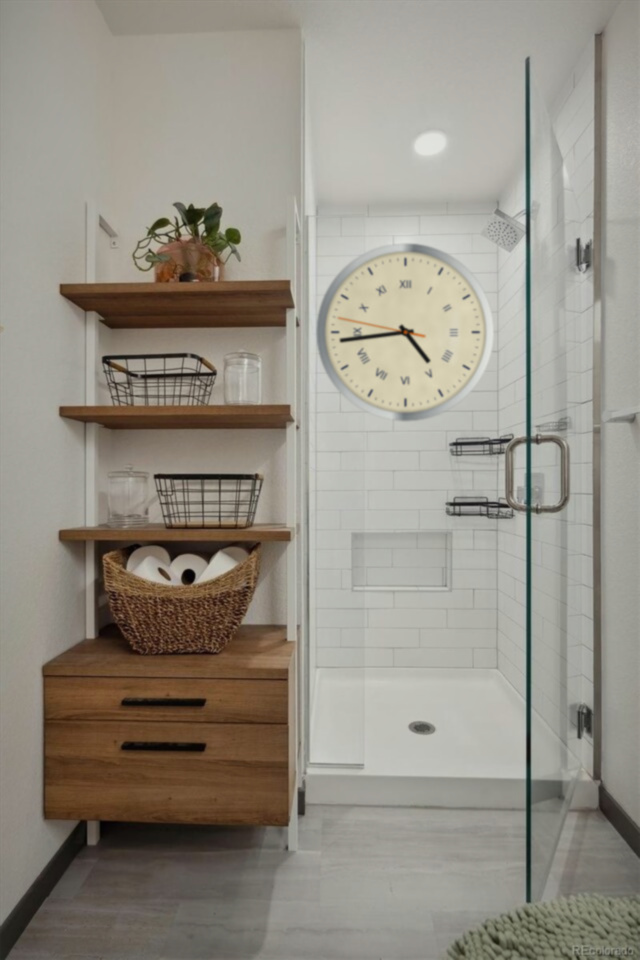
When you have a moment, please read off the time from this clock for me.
4:43:47
